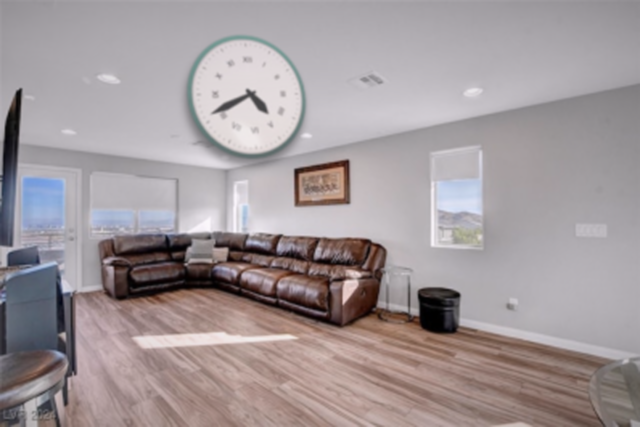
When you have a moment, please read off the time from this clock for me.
4:41
